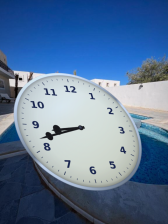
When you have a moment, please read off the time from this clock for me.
8:42
